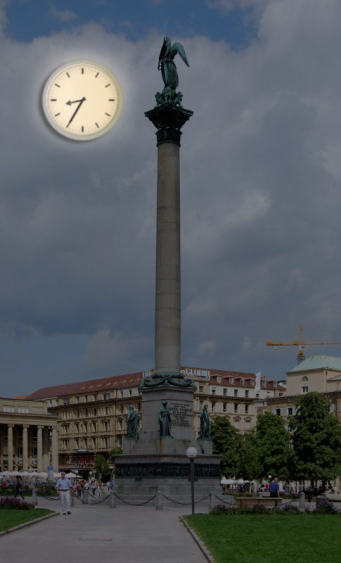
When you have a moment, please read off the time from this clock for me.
8:35
